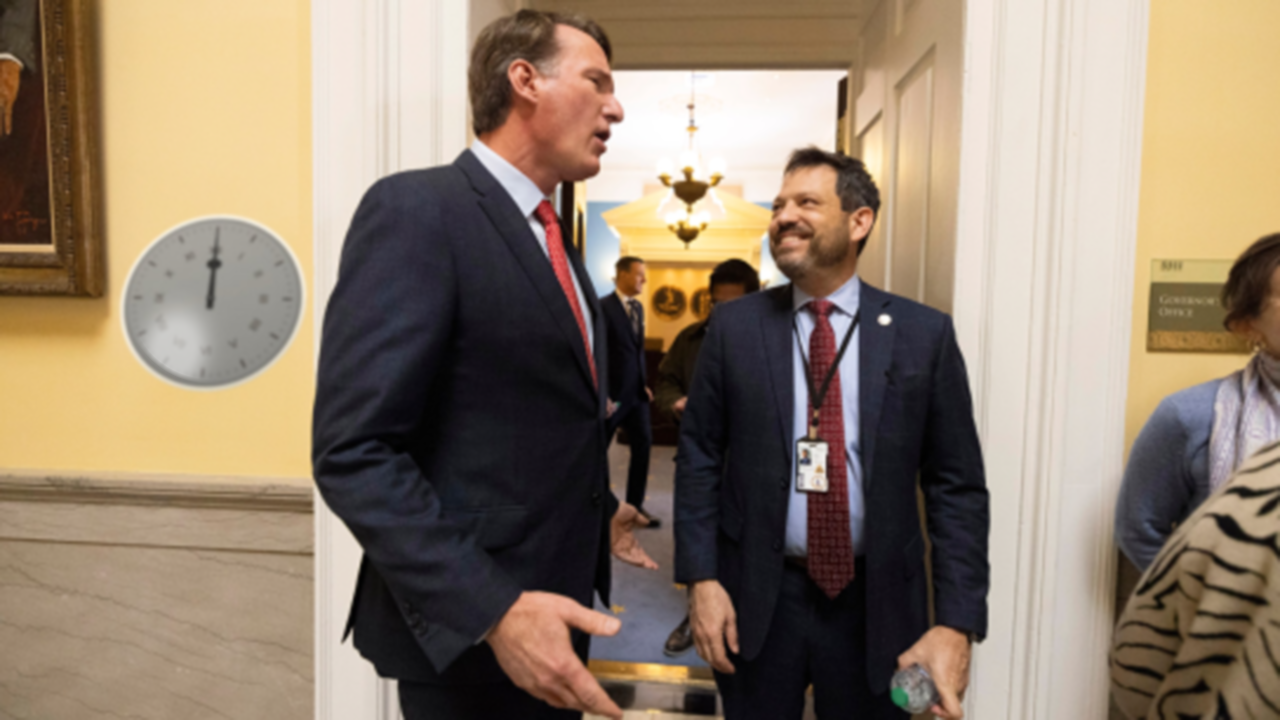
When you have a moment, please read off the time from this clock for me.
12:00
